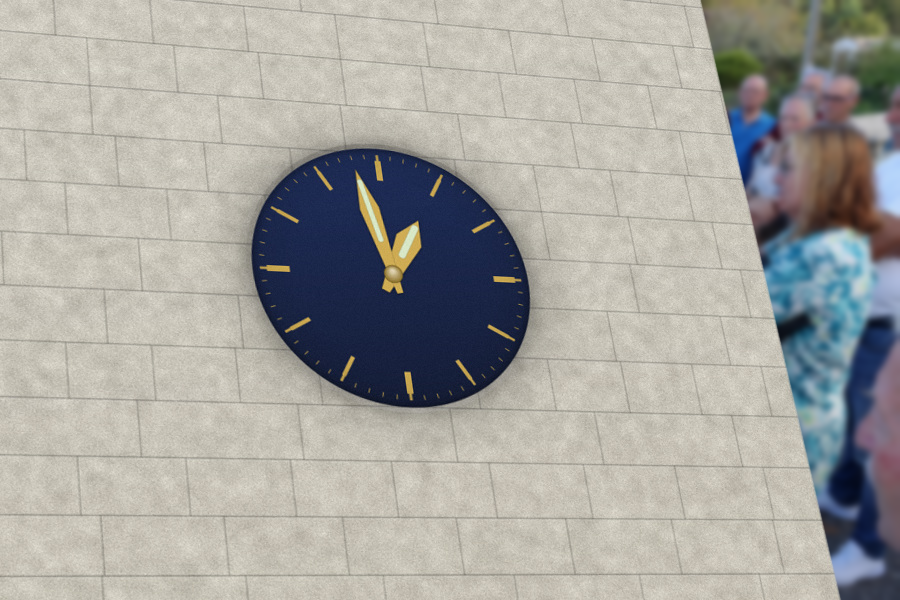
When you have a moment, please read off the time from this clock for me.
12:58
